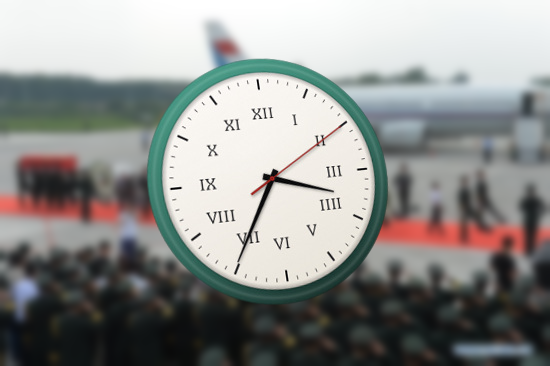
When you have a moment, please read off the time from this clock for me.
3:35:10
